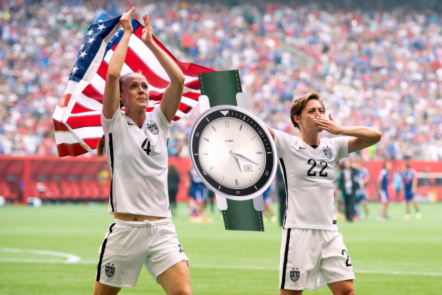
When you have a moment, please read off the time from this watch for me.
5:19
